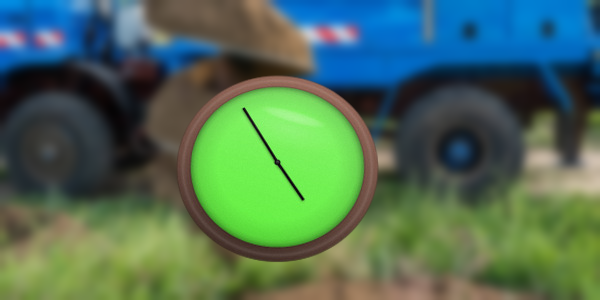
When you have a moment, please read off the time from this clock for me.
4:55
